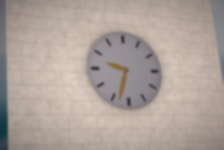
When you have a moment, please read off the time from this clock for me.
9:33
